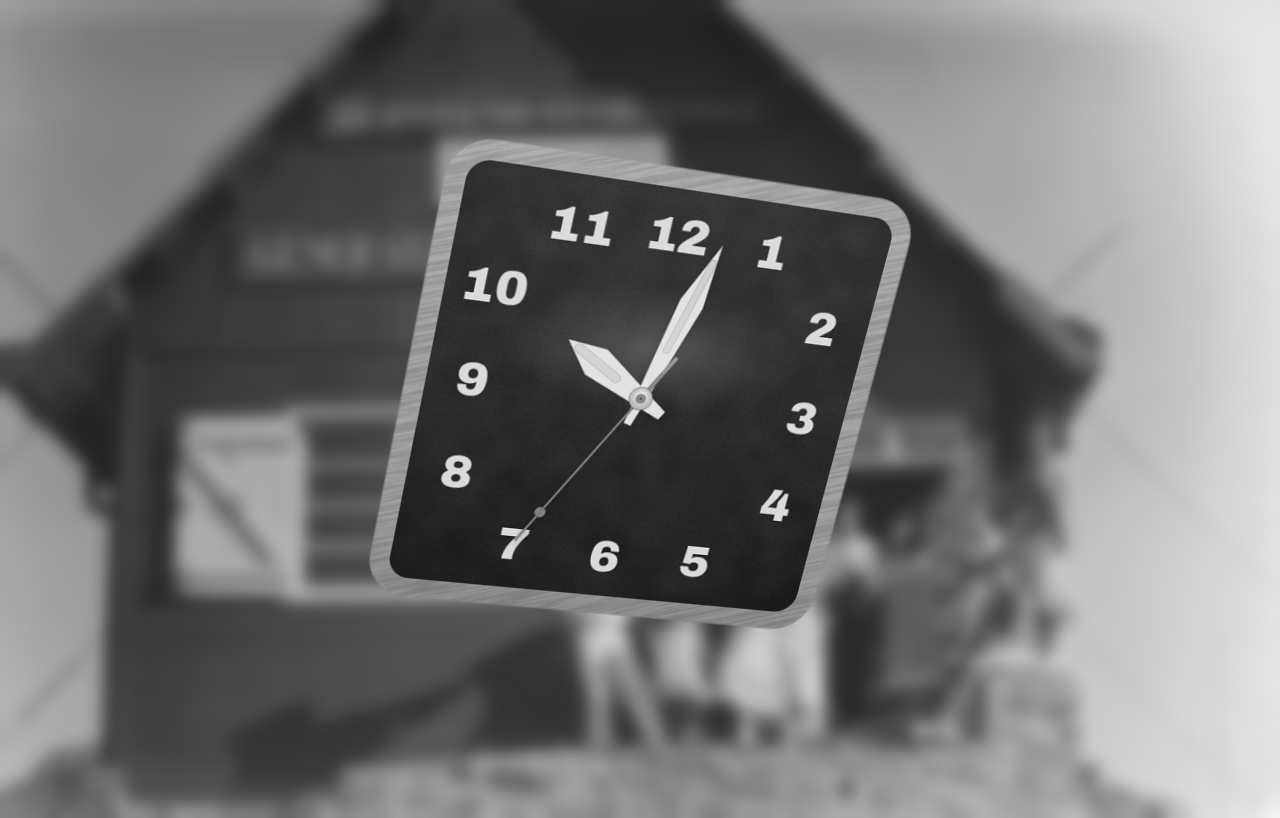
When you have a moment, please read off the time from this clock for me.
10:02:35
